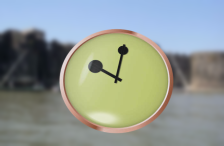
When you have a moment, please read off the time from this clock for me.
10:02
